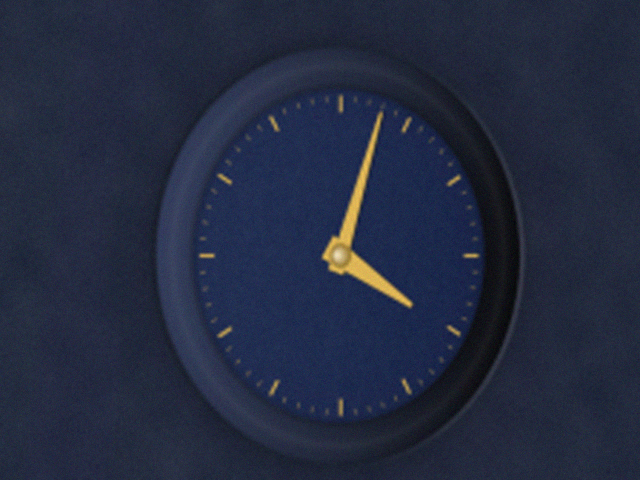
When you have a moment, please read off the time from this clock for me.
4:03
